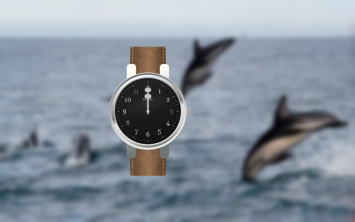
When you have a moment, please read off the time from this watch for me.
12:00
